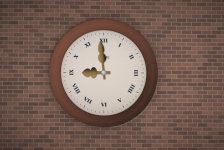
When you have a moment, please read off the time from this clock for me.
8:59
